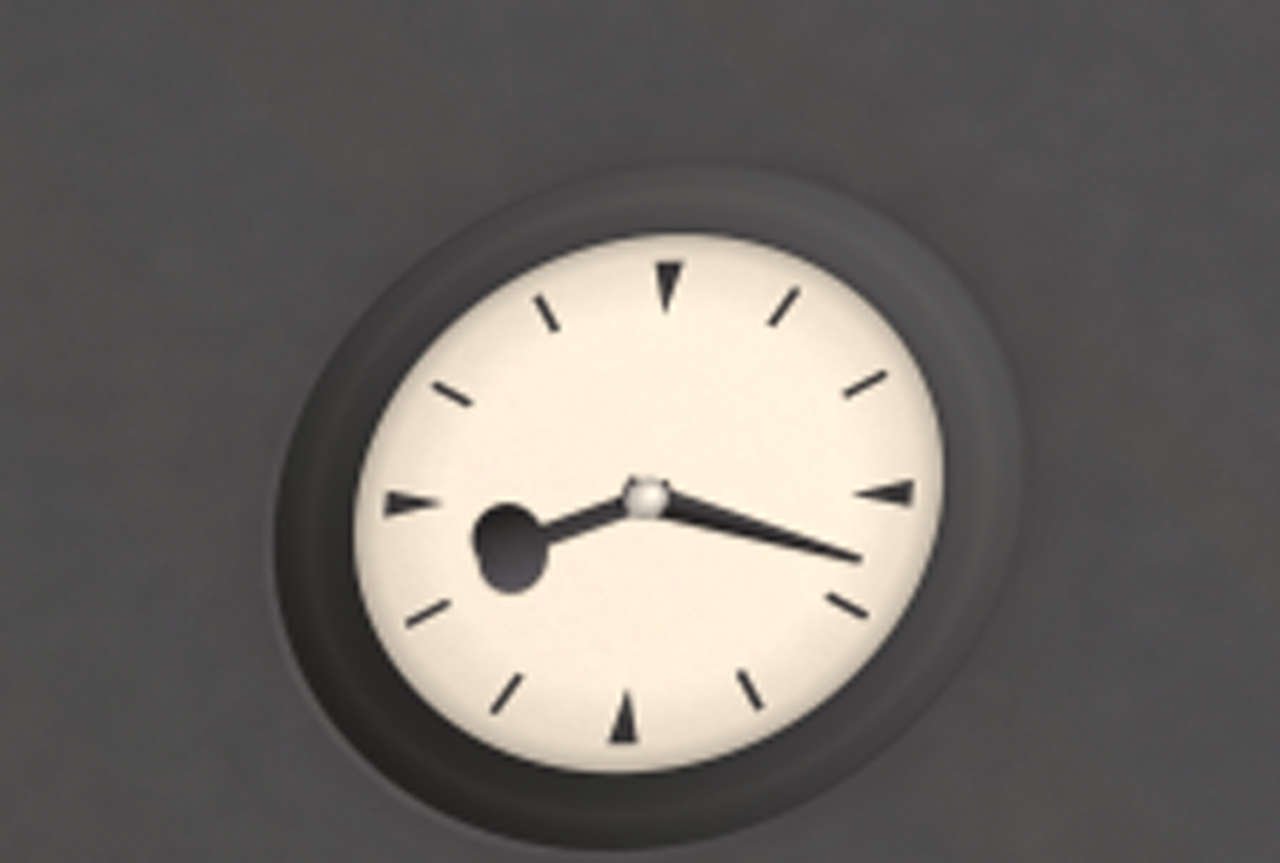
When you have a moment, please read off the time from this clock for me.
8:18
